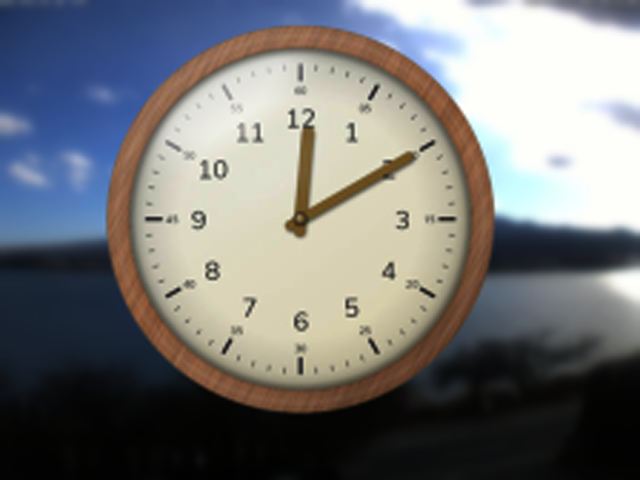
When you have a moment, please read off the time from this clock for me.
12:10
